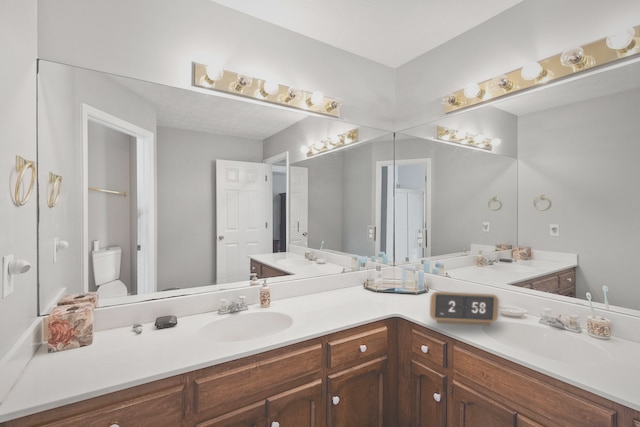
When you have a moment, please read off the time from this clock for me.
2:58
